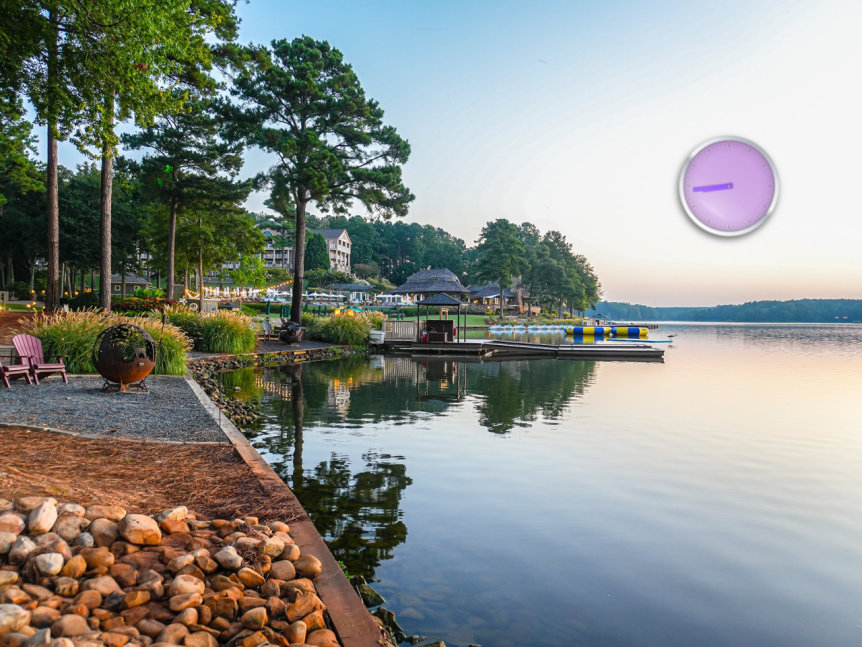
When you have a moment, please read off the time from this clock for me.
8:44
